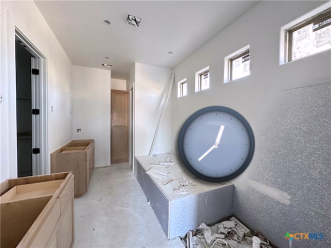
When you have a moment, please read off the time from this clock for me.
12:38
